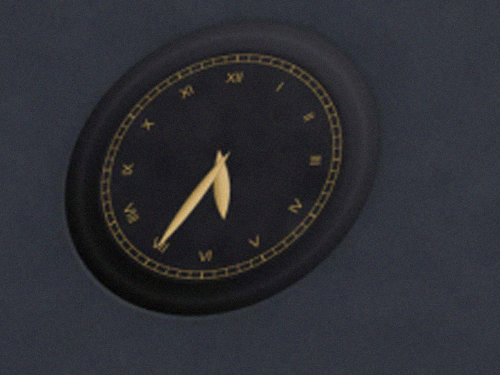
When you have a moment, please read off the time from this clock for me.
5:35
